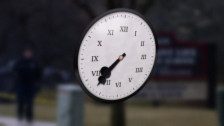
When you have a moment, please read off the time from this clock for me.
7:37
